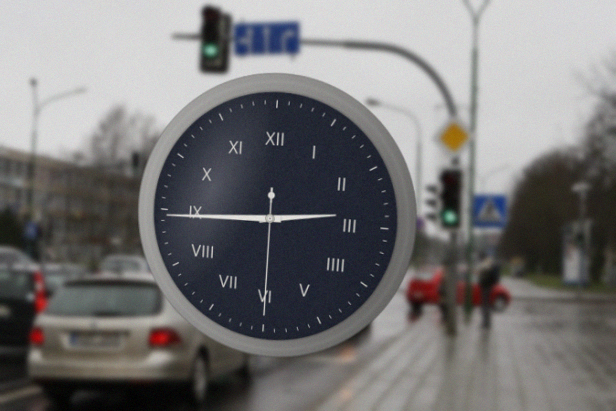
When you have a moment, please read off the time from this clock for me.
2:44:30
